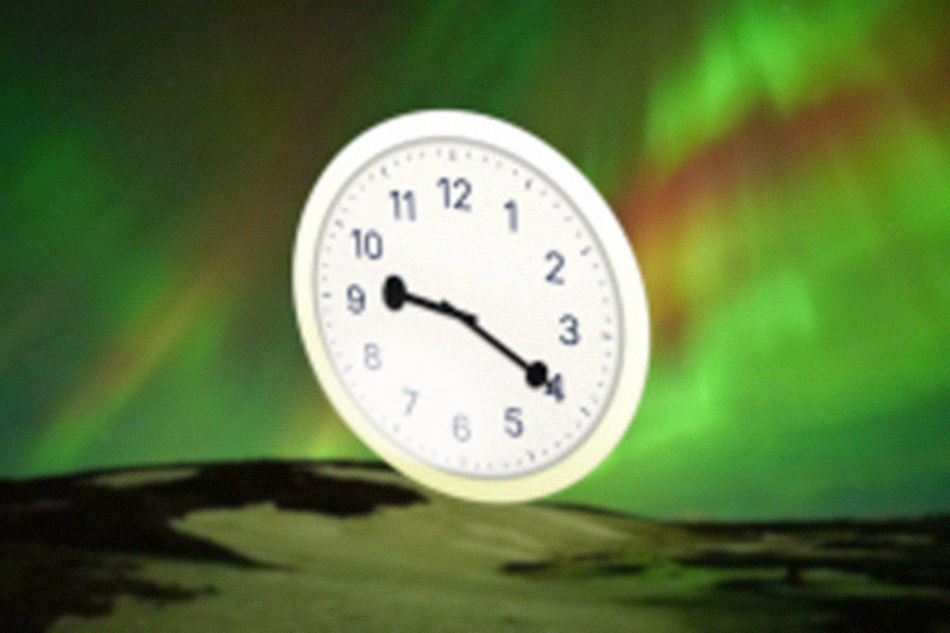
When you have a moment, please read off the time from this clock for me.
9:20
